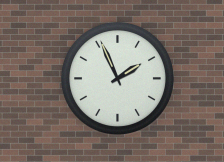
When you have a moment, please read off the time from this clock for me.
1:56
